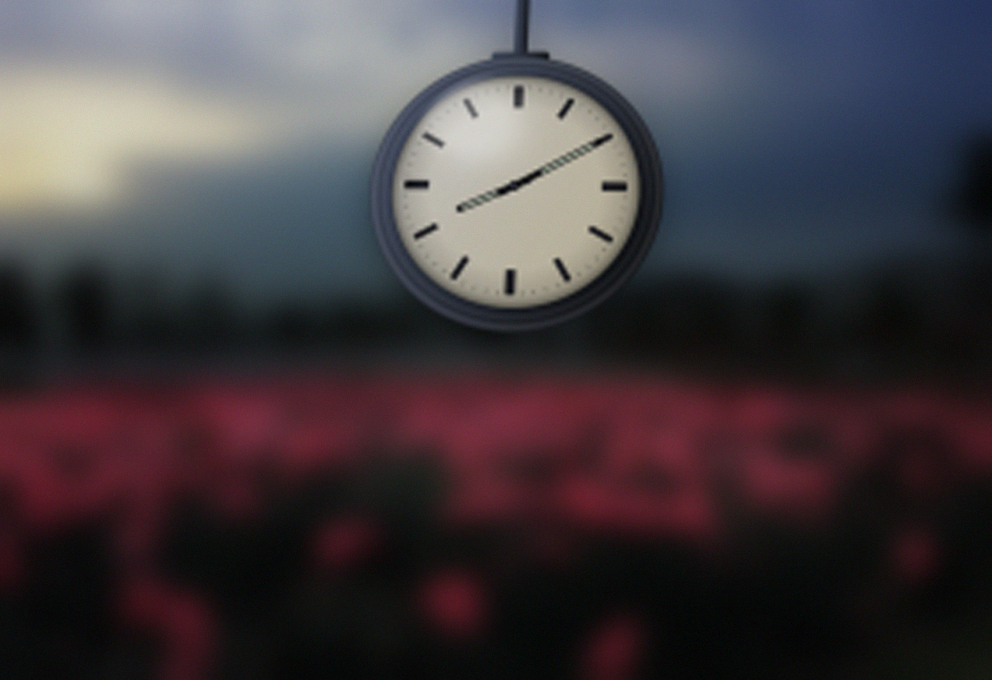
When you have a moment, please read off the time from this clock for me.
8:10
